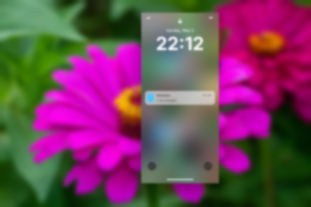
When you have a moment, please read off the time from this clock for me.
22:12
